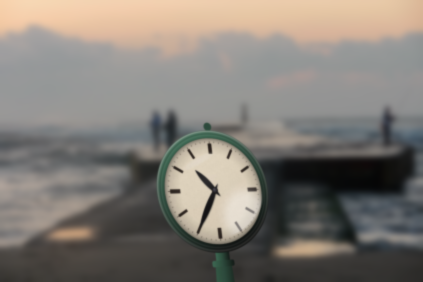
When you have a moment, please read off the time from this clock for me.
10:35
